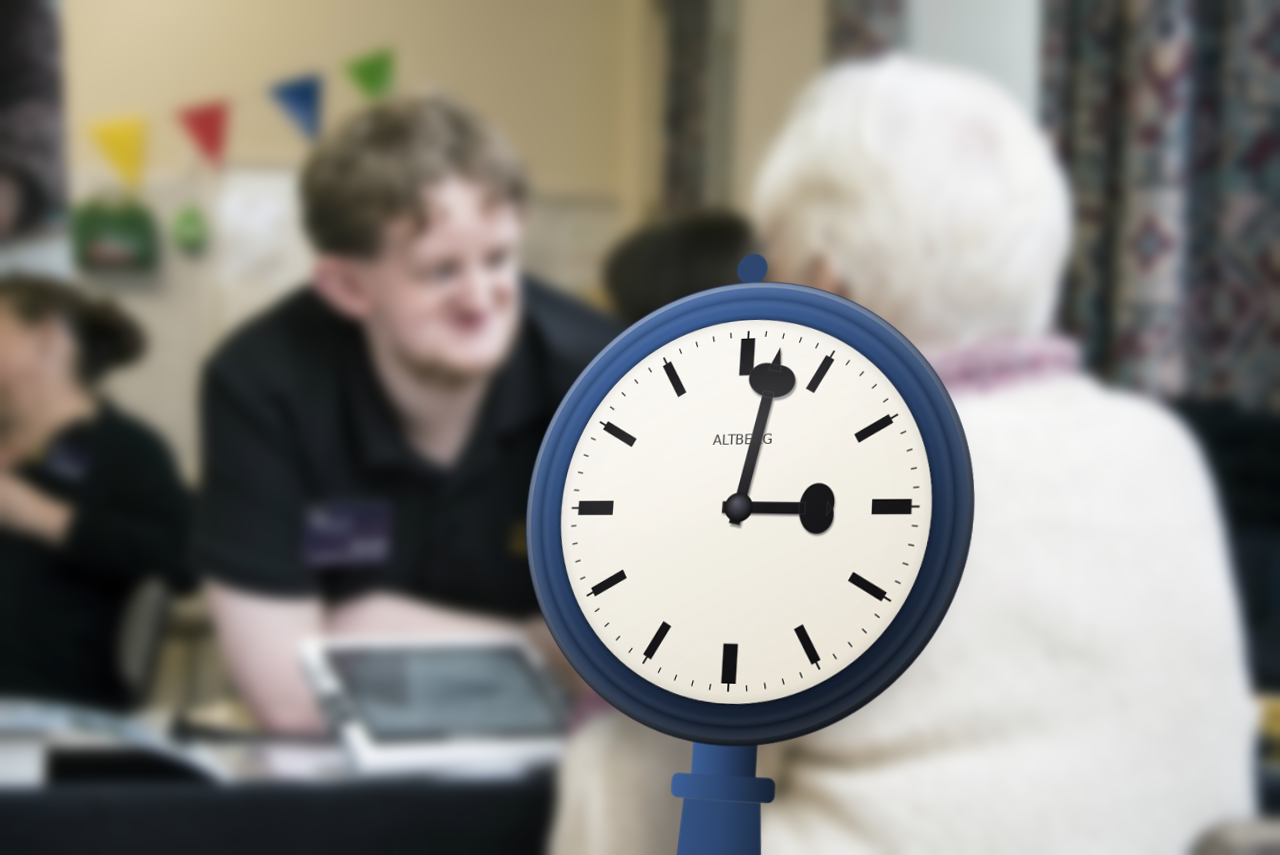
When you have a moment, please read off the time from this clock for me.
3:02
